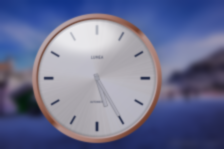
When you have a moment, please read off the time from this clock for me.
5:25
